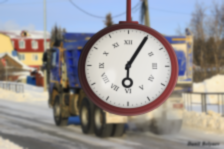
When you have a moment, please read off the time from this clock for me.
6:05
